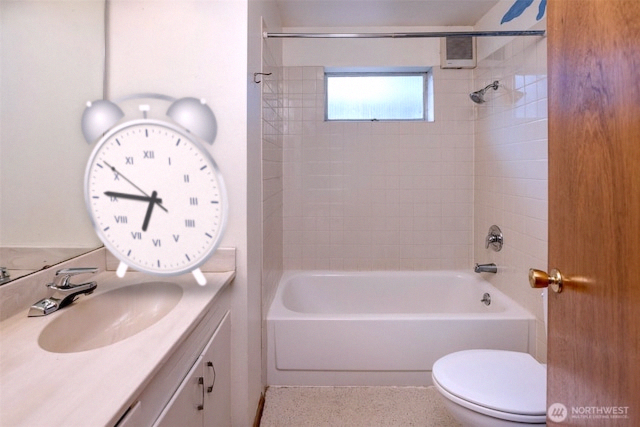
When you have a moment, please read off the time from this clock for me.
6:45:51
